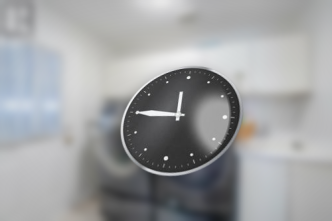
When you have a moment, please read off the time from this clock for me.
11:45
